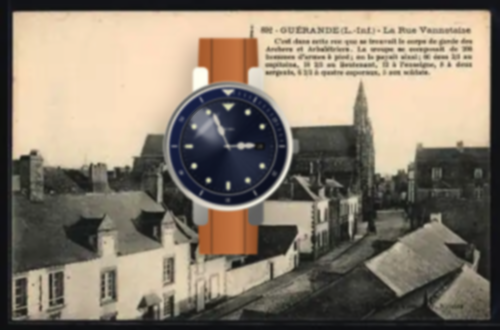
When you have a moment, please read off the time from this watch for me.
2:56
